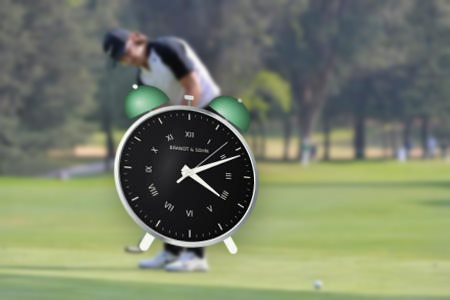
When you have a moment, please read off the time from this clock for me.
4:11:08
